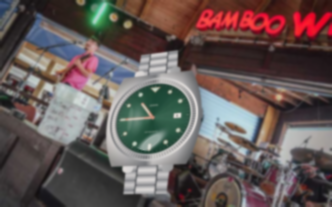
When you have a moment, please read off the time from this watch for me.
10:45
